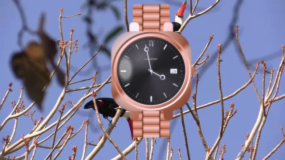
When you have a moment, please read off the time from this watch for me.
3:58
